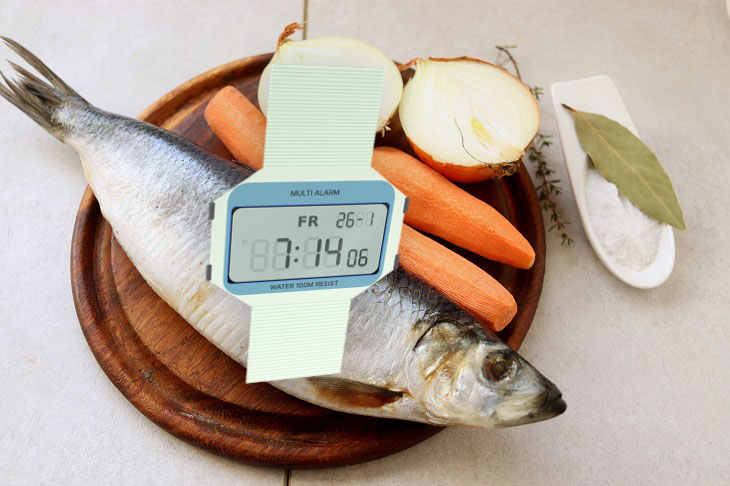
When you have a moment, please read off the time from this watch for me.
7:14:06
